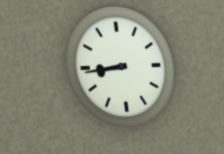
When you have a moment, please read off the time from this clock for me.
8:44
